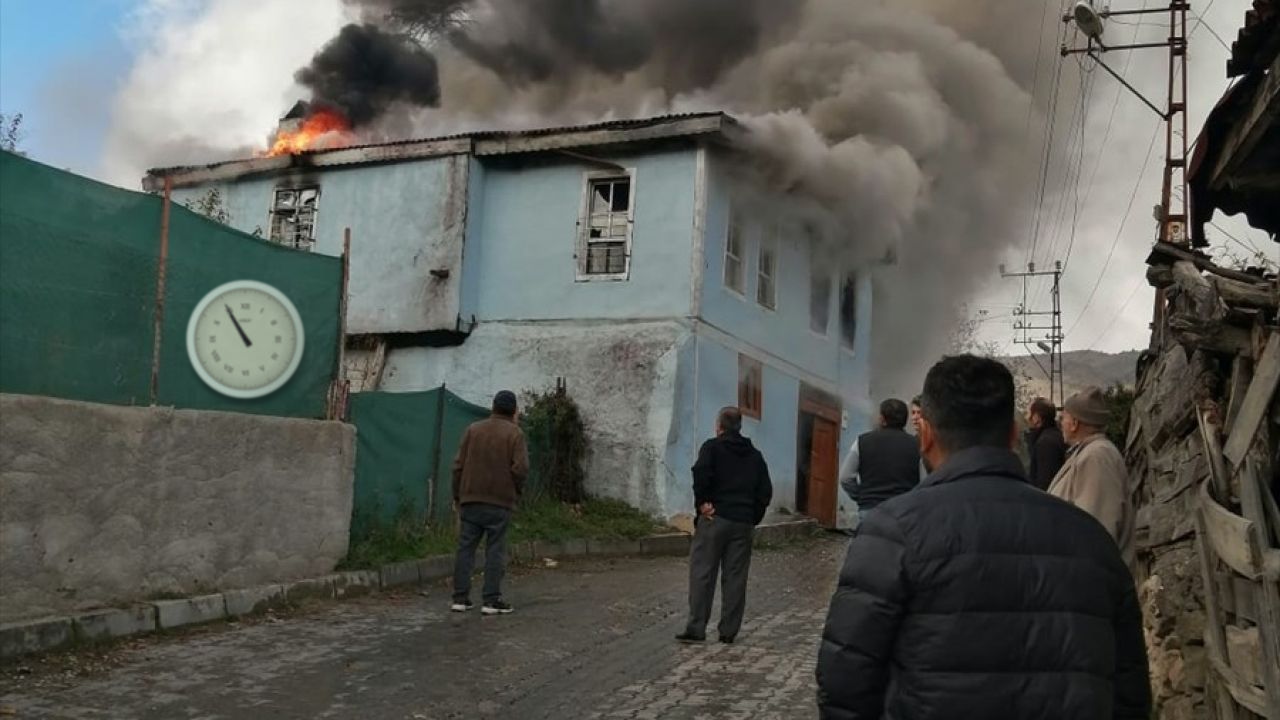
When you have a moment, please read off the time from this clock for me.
10:55
